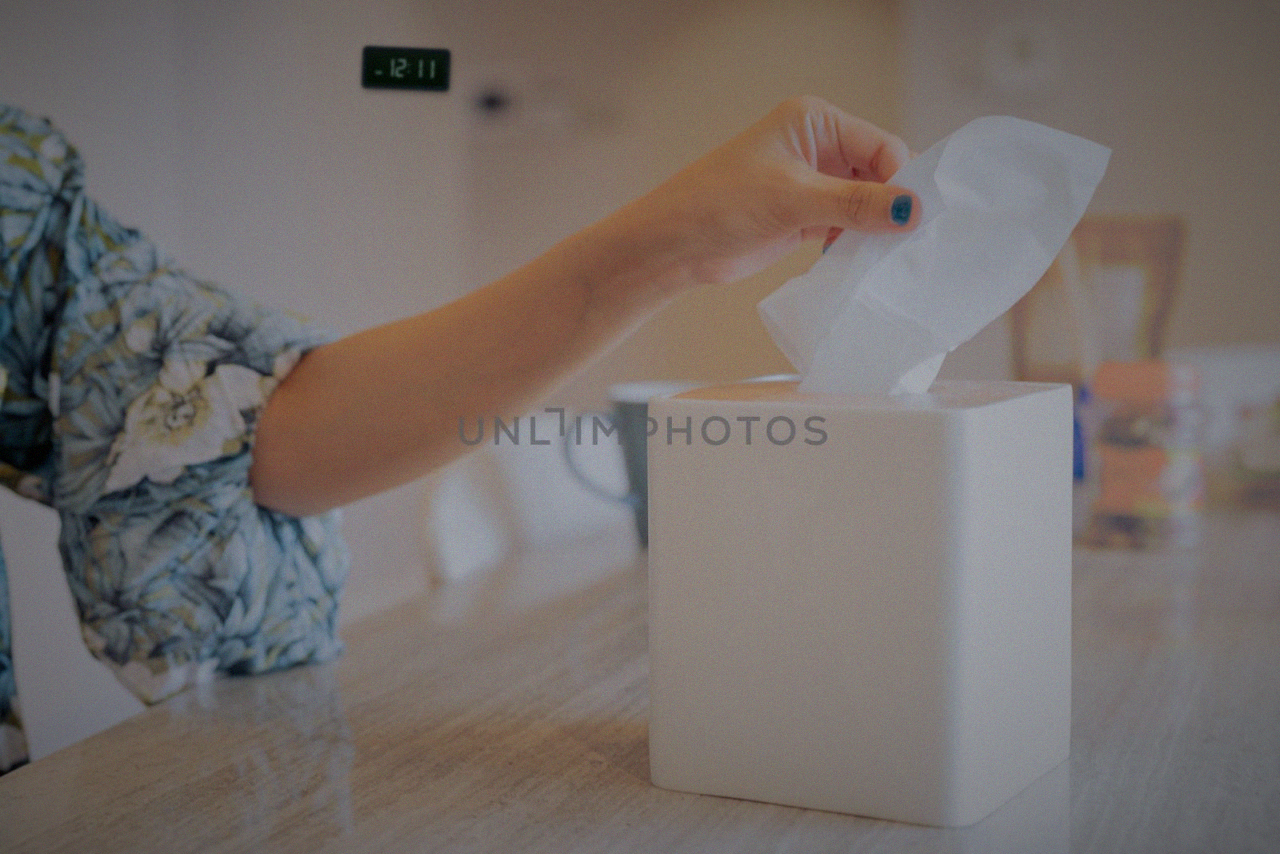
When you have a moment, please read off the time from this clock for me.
12:11
